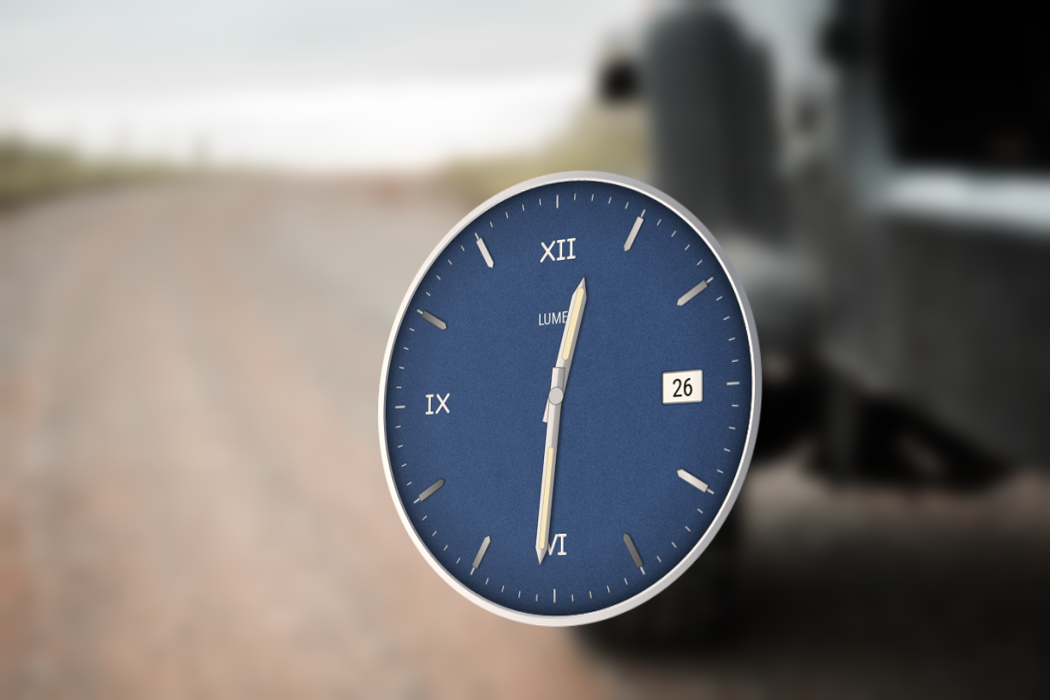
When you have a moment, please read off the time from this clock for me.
12:31
